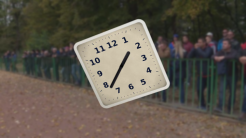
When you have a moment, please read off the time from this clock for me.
1:38
